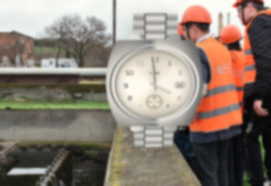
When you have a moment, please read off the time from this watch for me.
3:59
